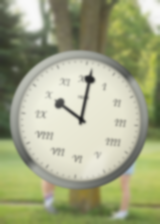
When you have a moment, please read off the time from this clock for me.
10:01
